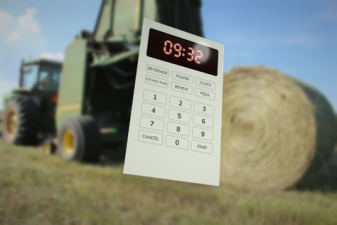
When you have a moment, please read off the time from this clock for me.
9:32
